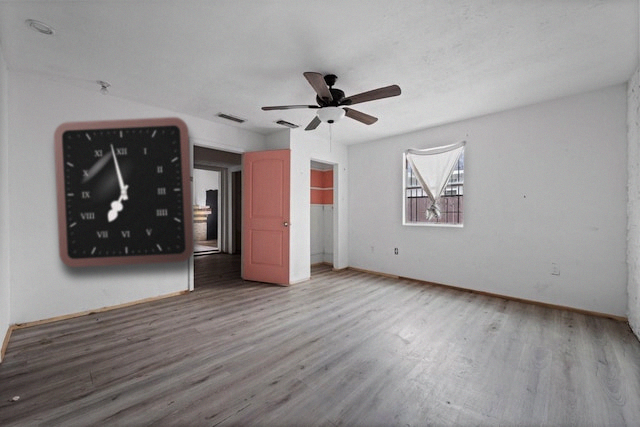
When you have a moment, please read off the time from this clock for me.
6:58
